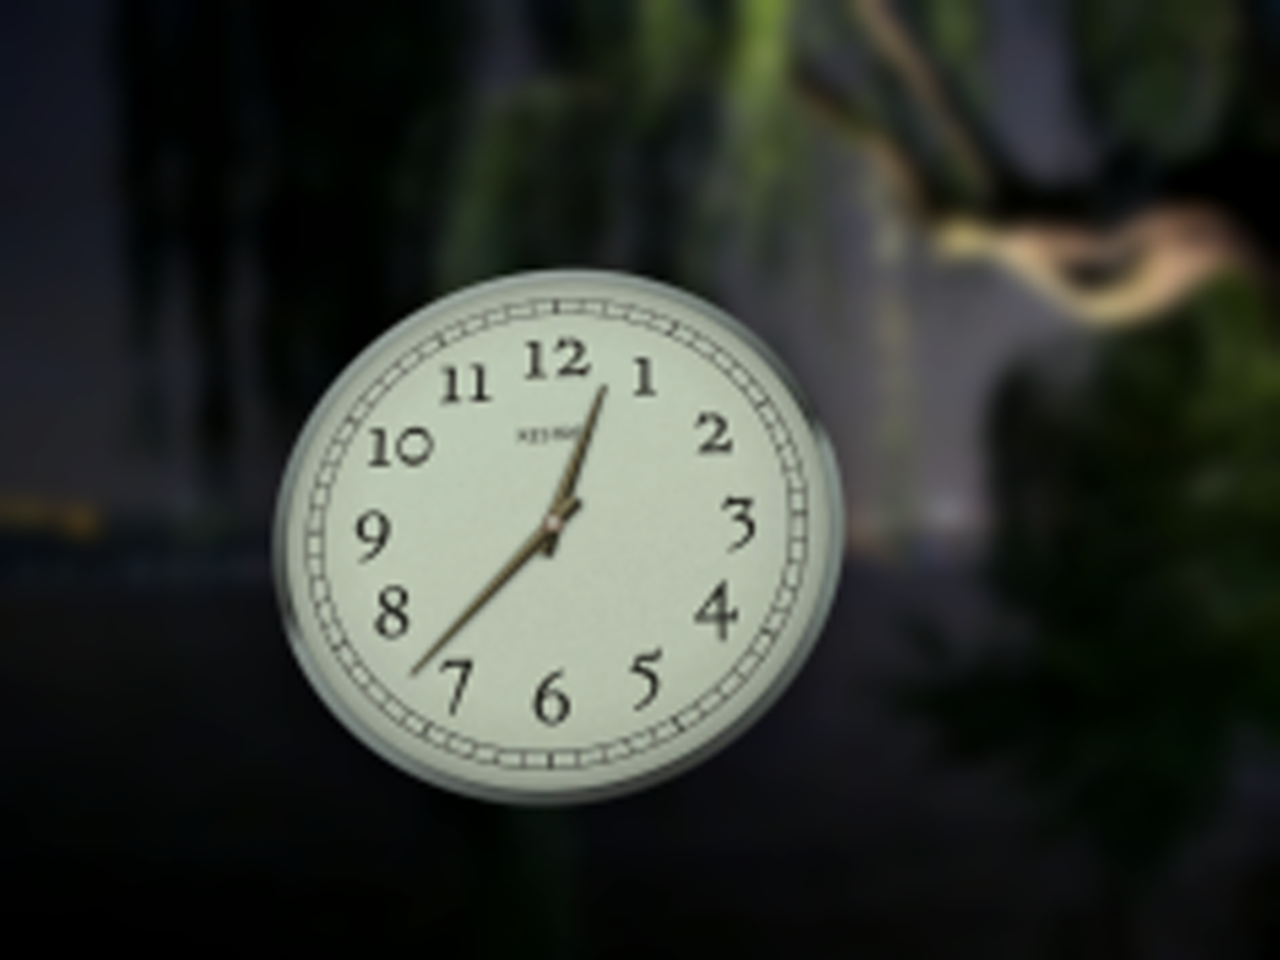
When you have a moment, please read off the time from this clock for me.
12:37
